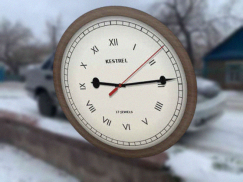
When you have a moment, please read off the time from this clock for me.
9:14:09
